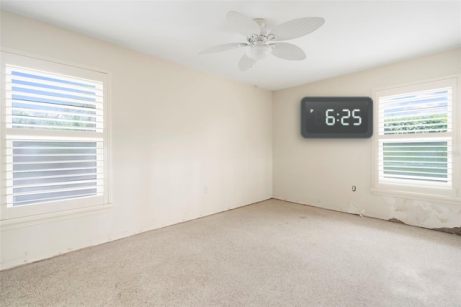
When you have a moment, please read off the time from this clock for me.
6:25
